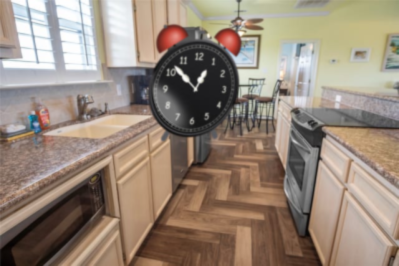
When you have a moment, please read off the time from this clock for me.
12:52
